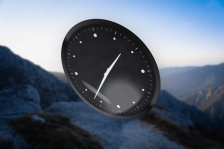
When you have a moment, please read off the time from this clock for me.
1:37
